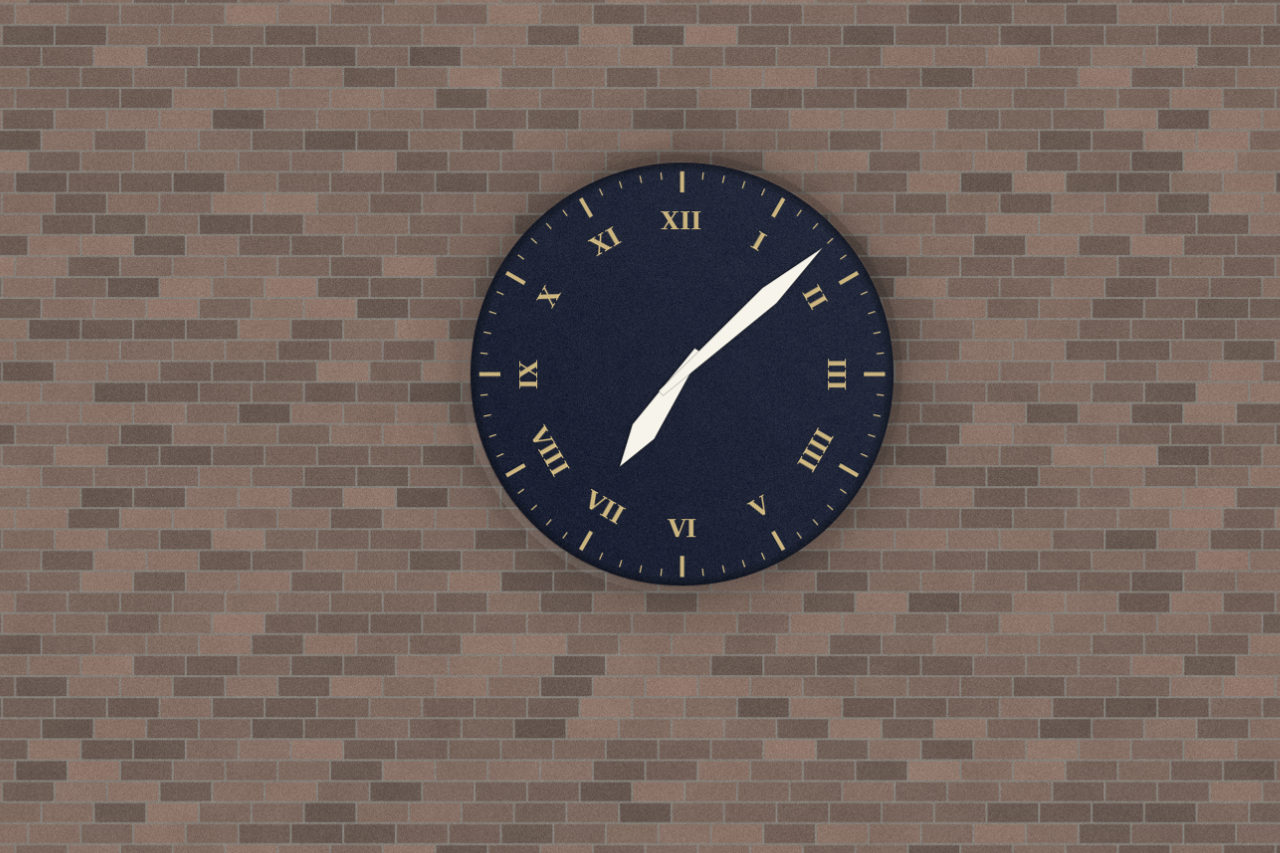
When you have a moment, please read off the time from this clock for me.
7:08
